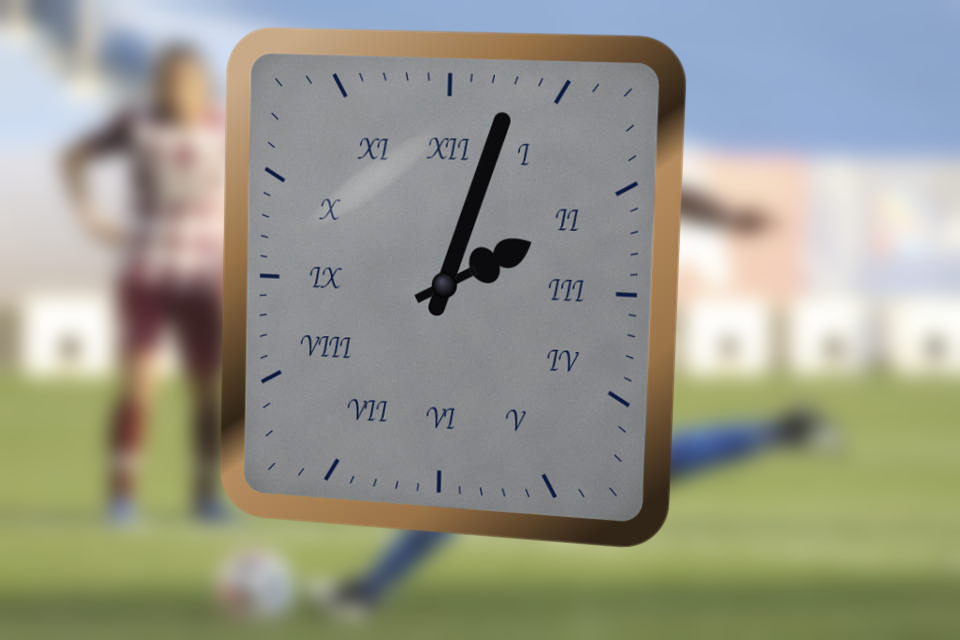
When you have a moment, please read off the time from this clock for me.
2:03
